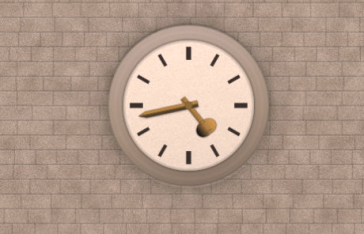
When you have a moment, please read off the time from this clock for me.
4:43
